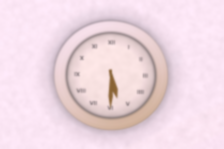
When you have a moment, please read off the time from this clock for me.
5:30
